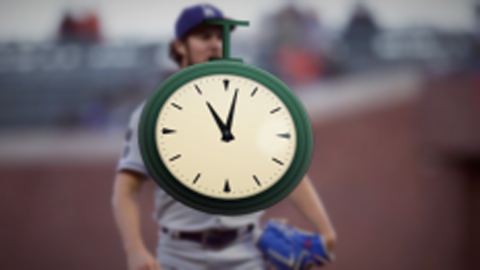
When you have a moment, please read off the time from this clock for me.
11:02
